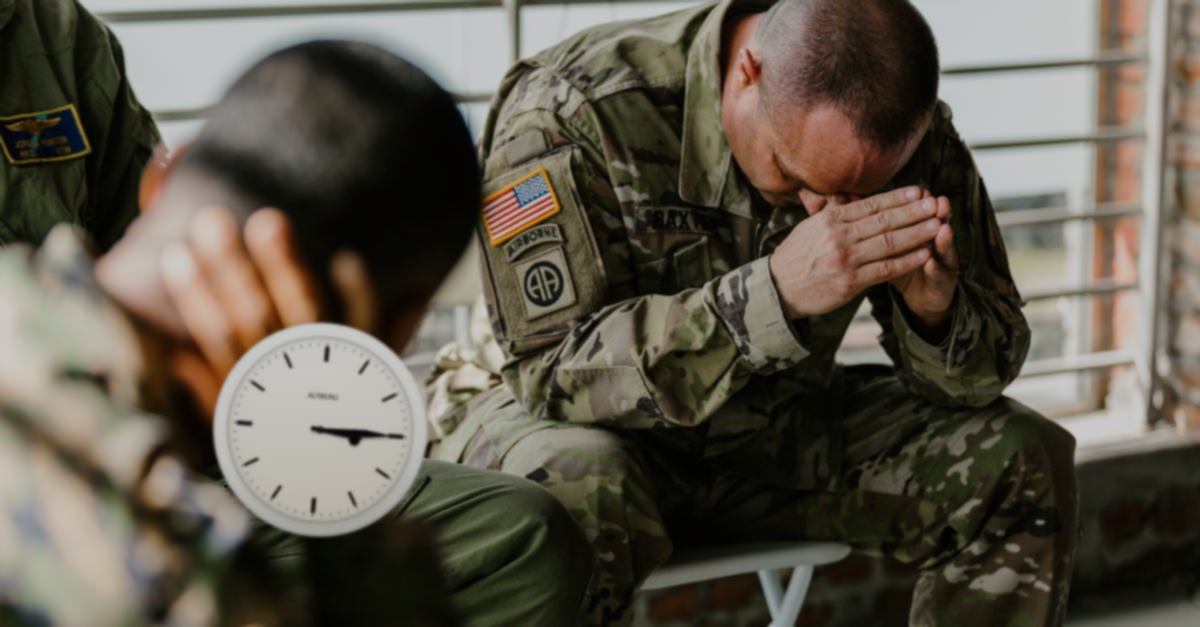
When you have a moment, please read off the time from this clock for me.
3:15
